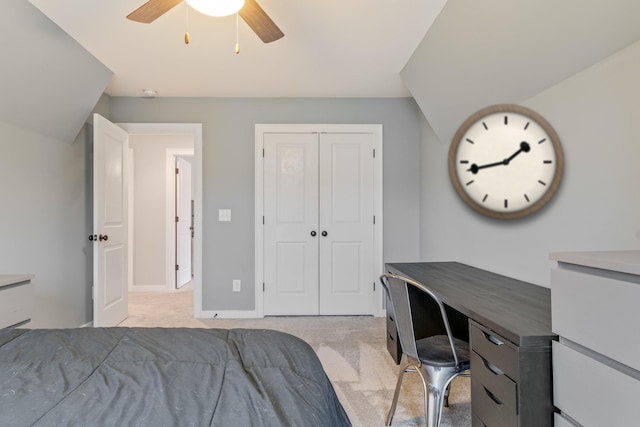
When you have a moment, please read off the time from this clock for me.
1:43
